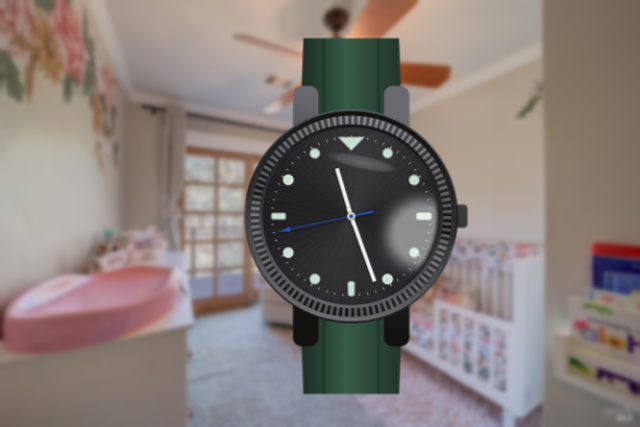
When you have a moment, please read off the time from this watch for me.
11:26:43
